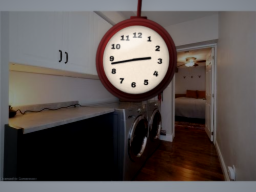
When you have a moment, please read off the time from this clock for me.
2:43
